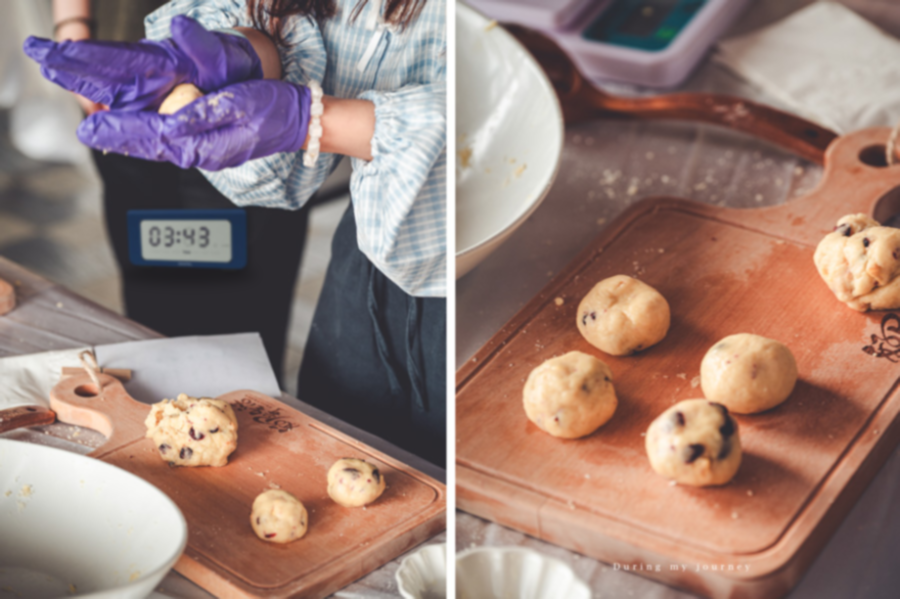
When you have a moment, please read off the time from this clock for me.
3:43
